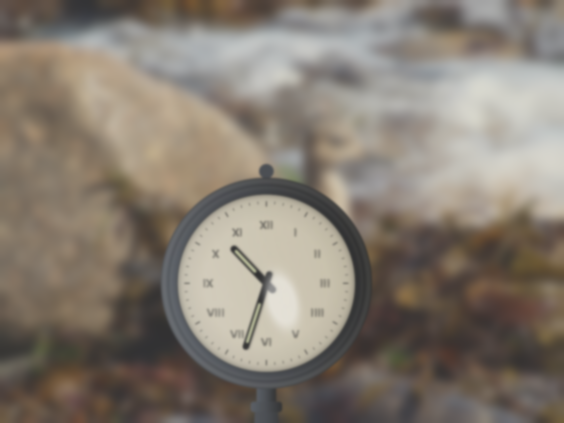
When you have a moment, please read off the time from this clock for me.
10:33
